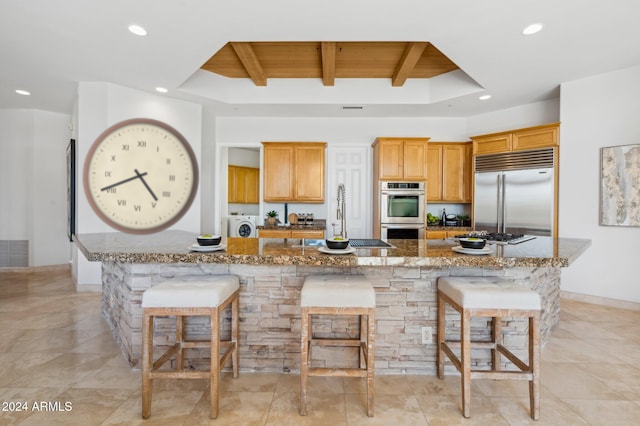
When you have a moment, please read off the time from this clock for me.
4:41
